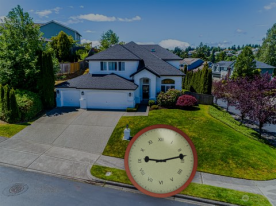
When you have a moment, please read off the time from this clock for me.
9:13
